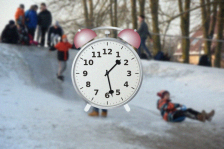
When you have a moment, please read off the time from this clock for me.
1:28
